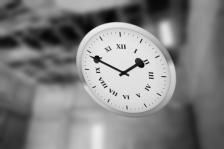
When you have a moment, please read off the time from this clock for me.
1:49
